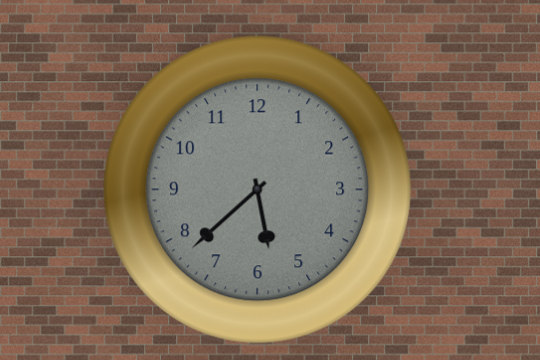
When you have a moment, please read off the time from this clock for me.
5:38
